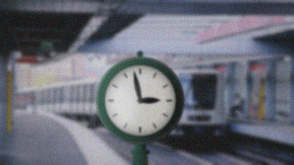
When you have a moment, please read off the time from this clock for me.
2:58
